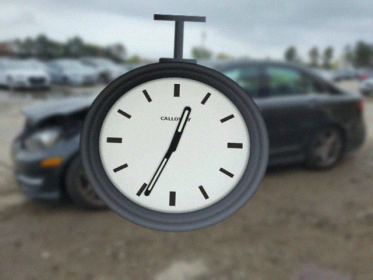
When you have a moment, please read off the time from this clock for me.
12:34
